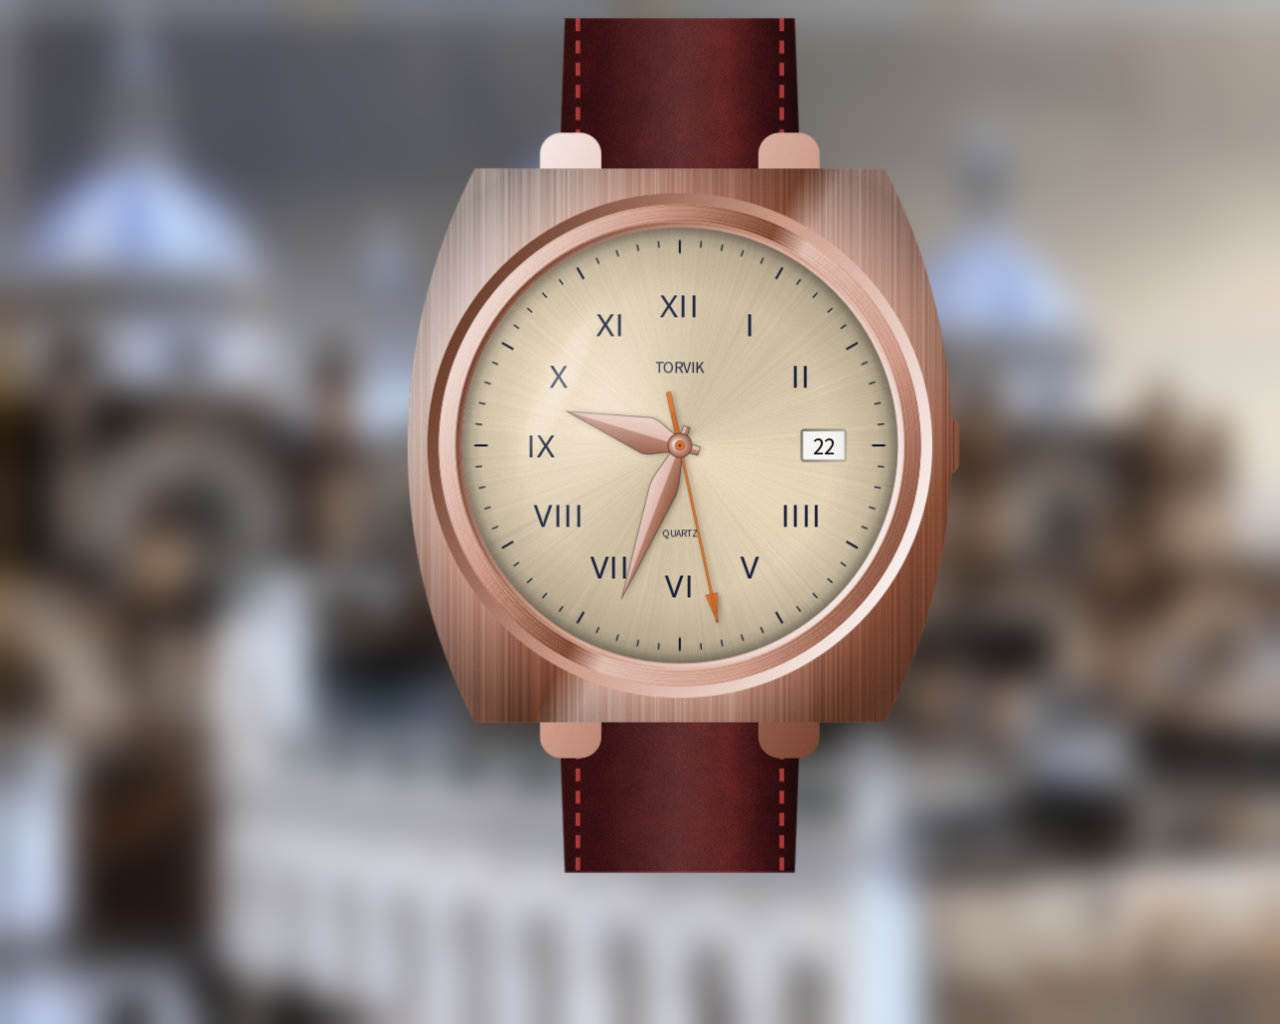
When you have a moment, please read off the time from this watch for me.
9:33:28
